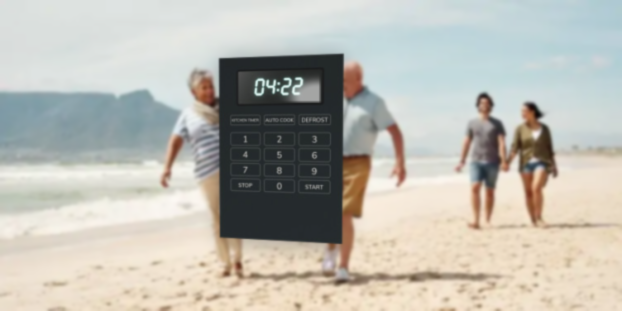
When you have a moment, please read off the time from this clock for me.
4:22
